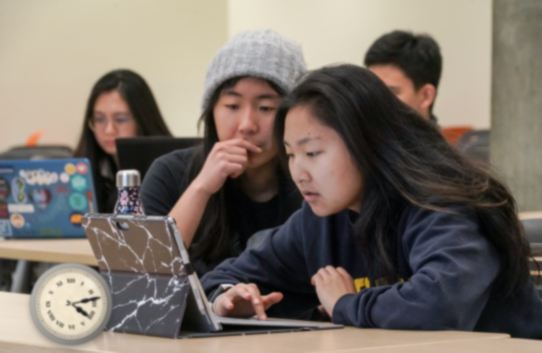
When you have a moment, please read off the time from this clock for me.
4:13
